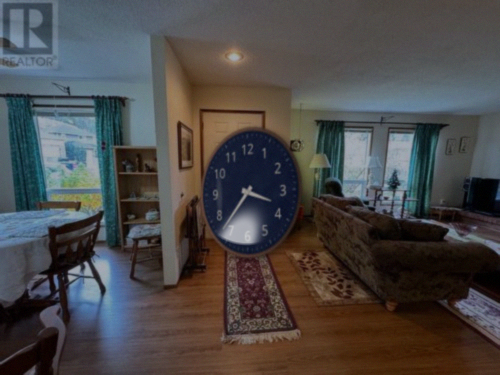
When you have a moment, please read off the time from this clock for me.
3:37
